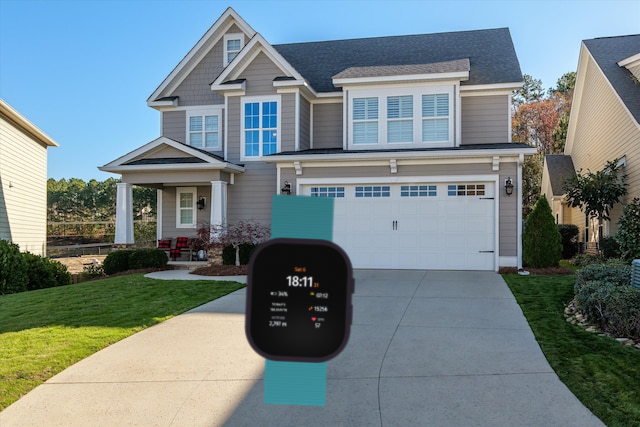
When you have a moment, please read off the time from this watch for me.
18:11
